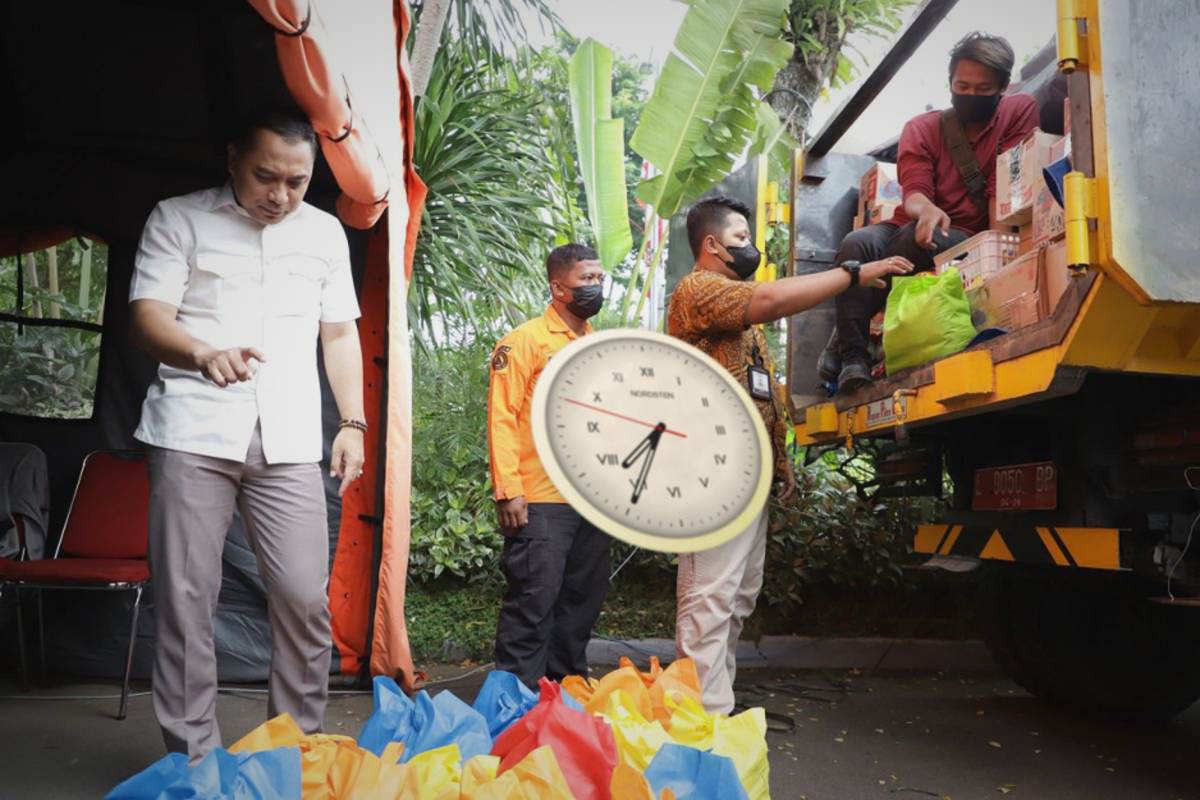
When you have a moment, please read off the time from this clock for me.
7:34:48
